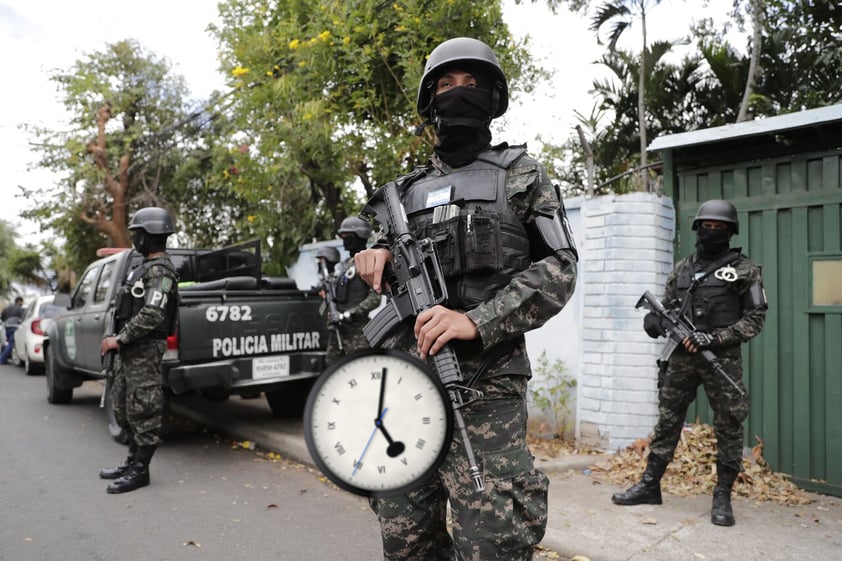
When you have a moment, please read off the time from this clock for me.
5:01:35
